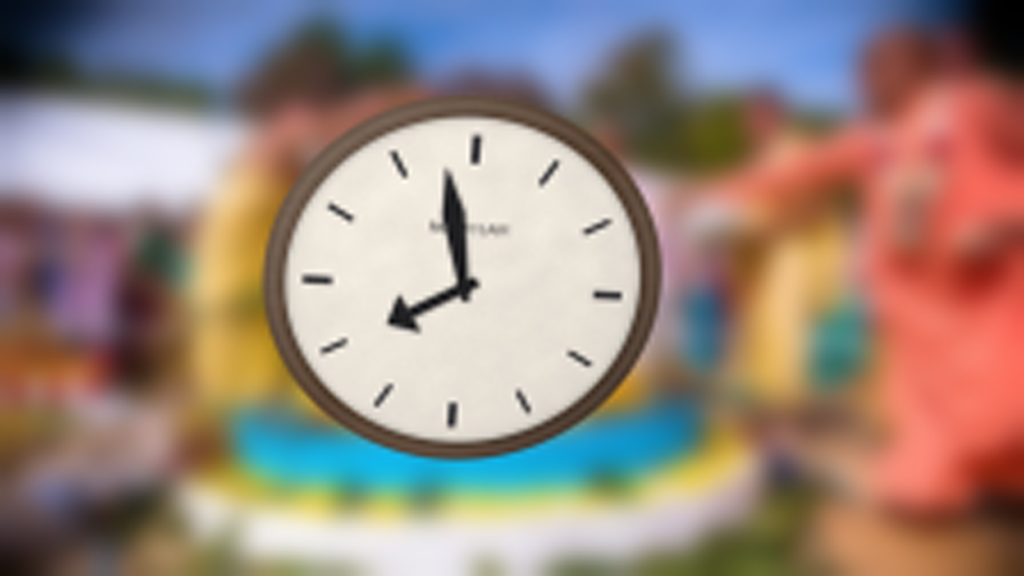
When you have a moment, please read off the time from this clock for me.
7:58
